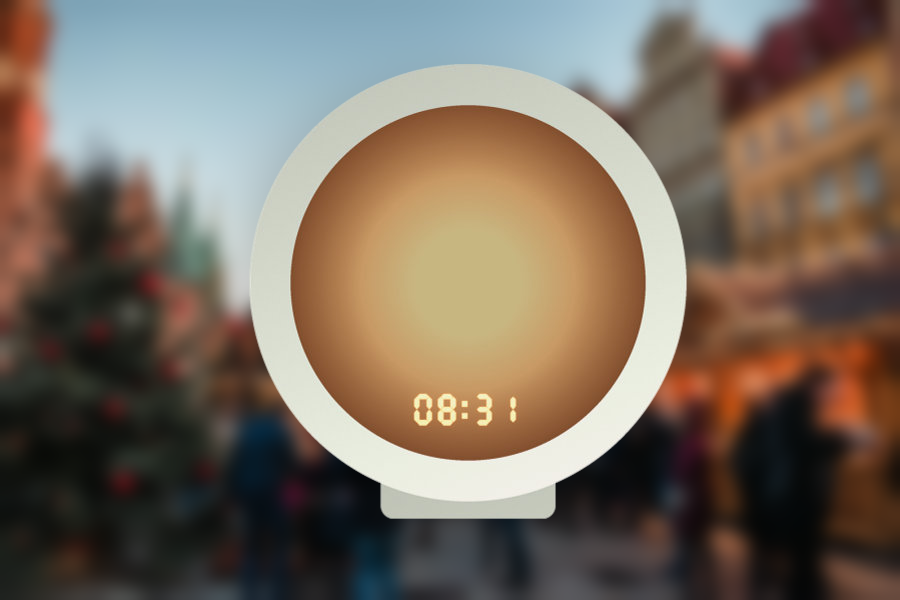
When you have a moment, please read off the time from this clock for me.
8:31
